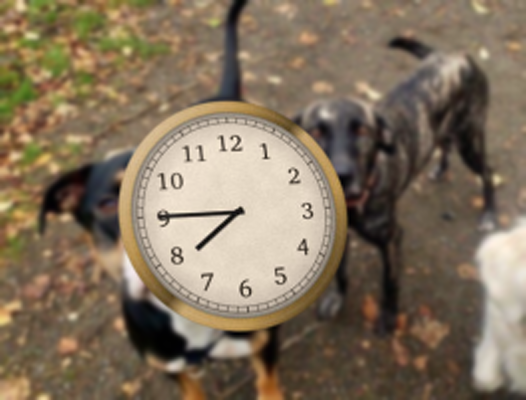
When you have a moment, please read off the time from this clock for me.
7:45
